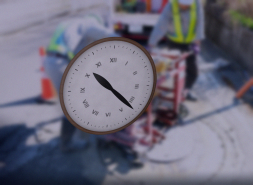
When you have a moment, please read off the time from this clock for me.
10:22
